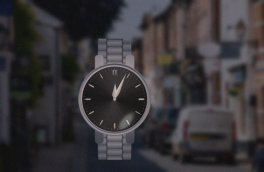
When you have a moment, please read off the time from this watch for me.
12:04
